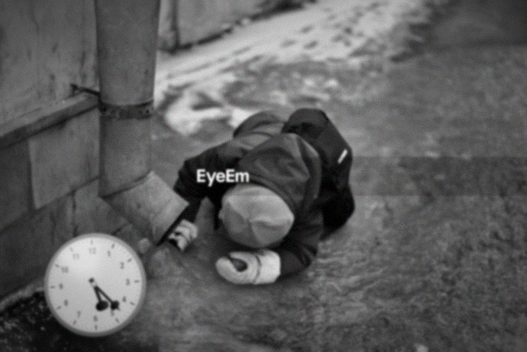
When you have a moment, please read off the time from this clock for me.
5:23
